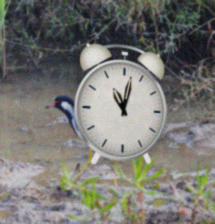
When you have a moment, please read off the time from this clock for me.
11:02
